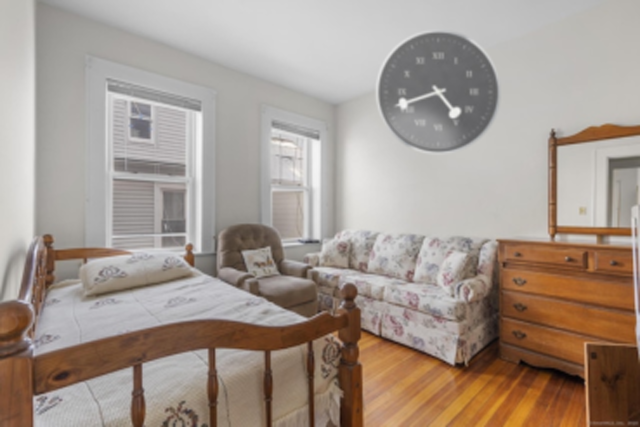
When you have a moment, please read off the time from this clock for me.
4:42
